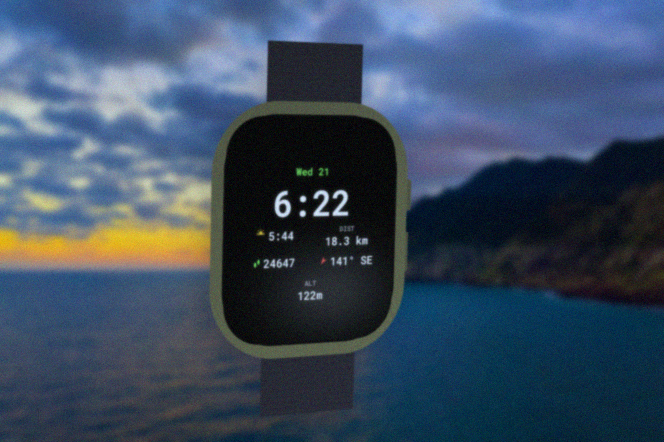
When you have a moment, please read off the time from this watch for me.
6:22
